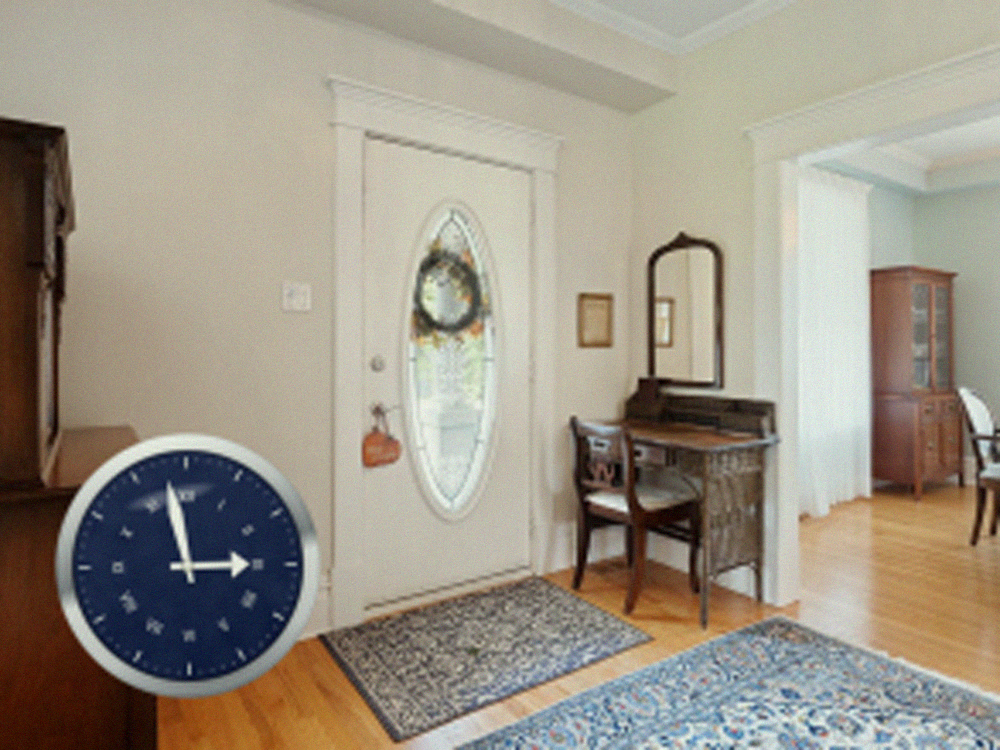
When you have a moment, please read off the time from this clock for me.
2:58
